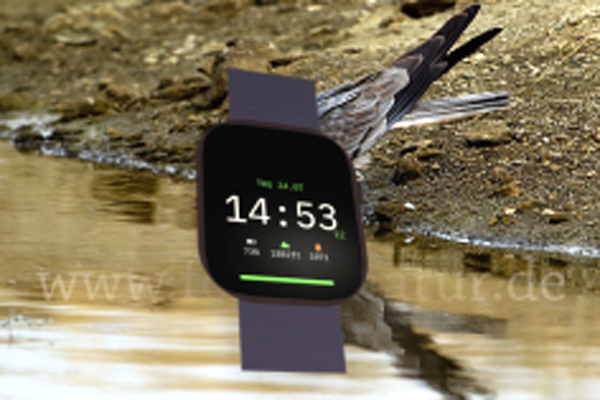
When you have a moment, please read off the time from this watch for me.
14:53
